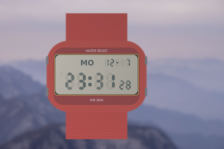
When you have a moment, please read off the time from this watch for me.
23:31:28
